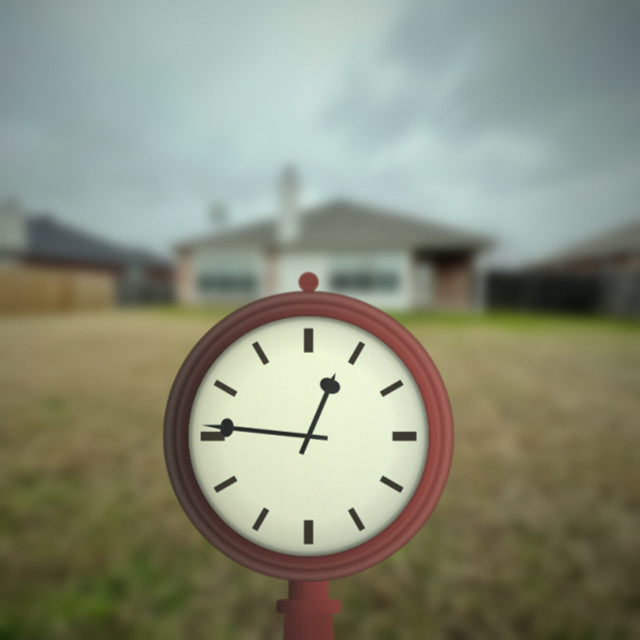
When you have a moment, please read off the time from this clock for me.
12:46
